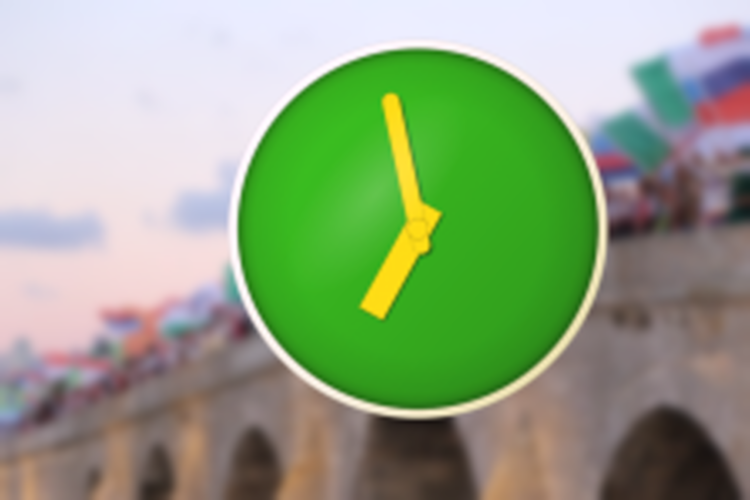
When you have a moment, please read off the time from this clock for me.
6:58
